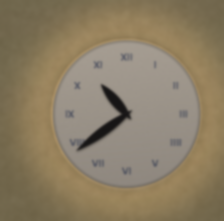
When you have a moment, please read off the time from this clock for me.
10:39
